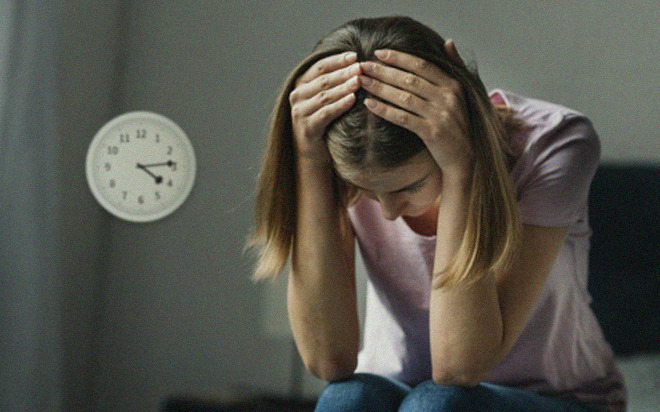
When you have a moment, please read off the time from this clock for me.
4:14
